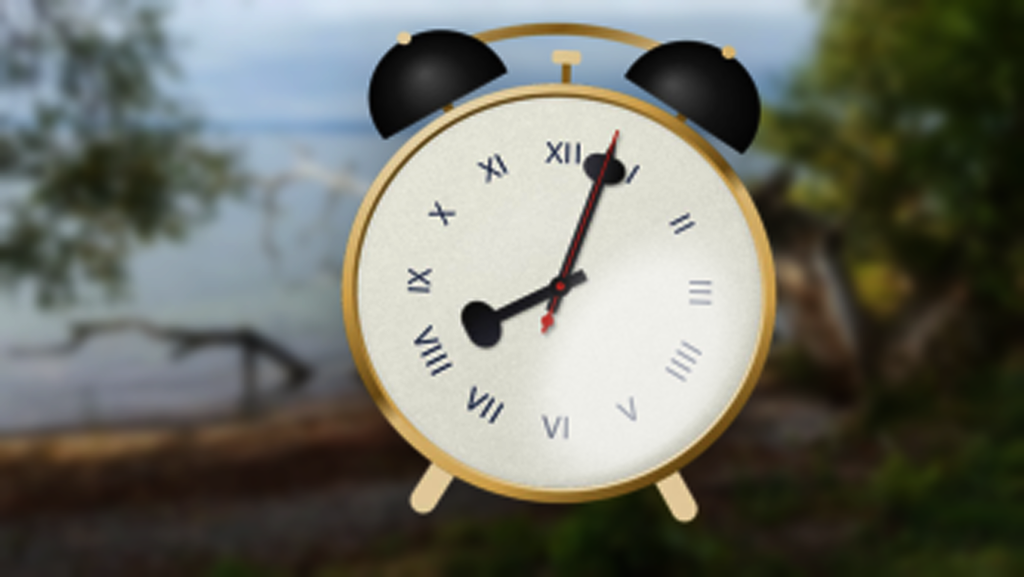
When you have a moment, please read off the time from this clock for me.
8:03:03
